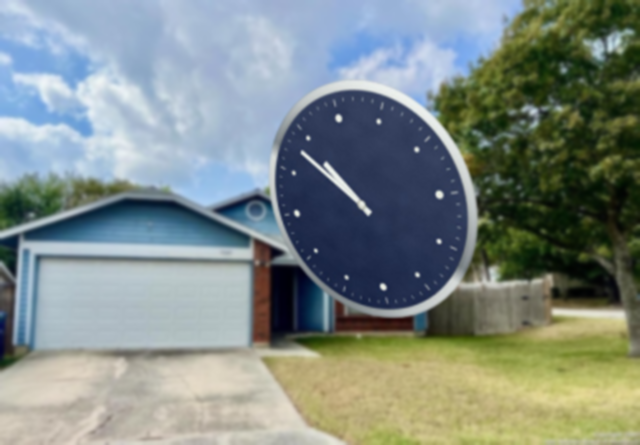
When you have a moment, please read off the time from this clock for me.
10:53
